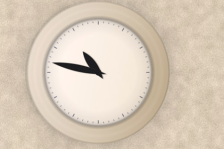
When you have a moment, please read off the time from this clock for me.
10:47
